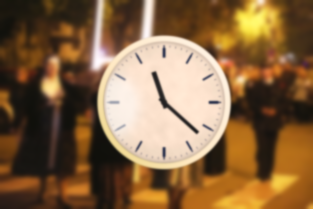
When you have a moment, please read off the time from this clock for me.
11:22
